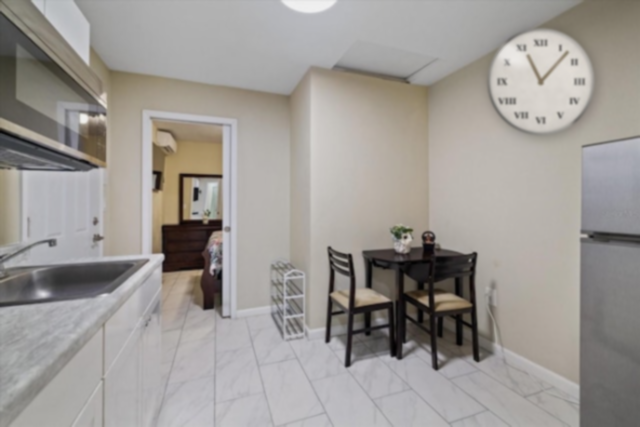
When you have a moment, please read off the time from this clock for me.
11:07
